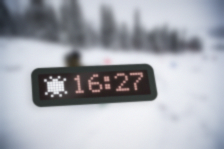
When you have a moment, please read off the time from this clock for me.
16:27
